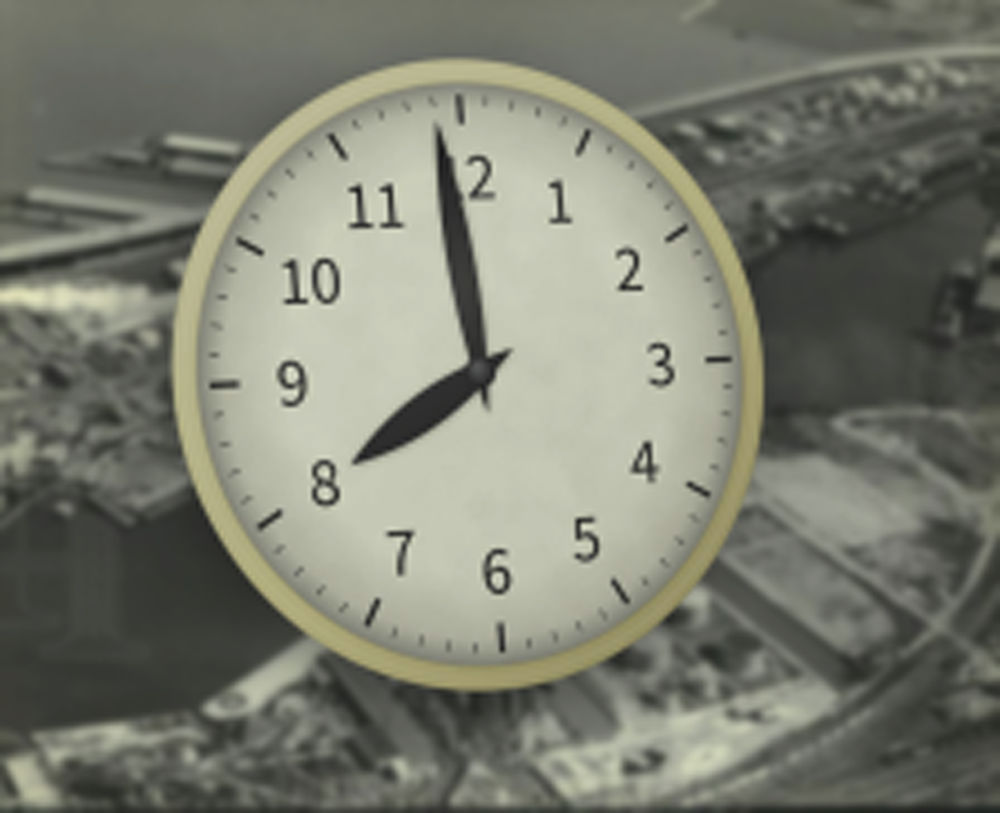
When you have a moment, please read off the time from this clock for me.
7:59
